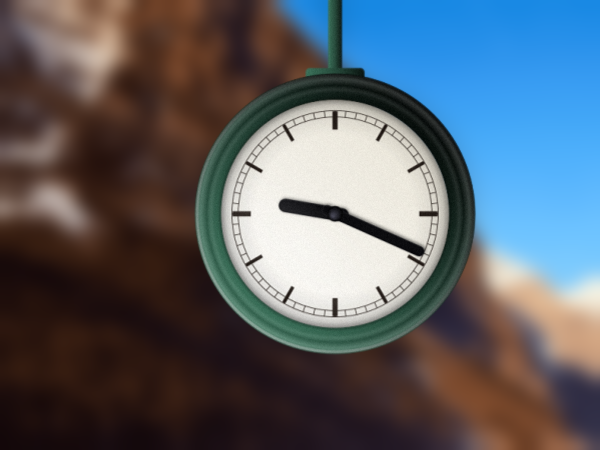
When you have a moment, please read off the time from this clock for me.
9:19
